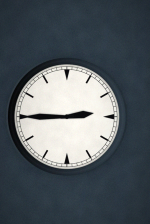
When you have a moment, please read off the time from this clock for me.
2:45
